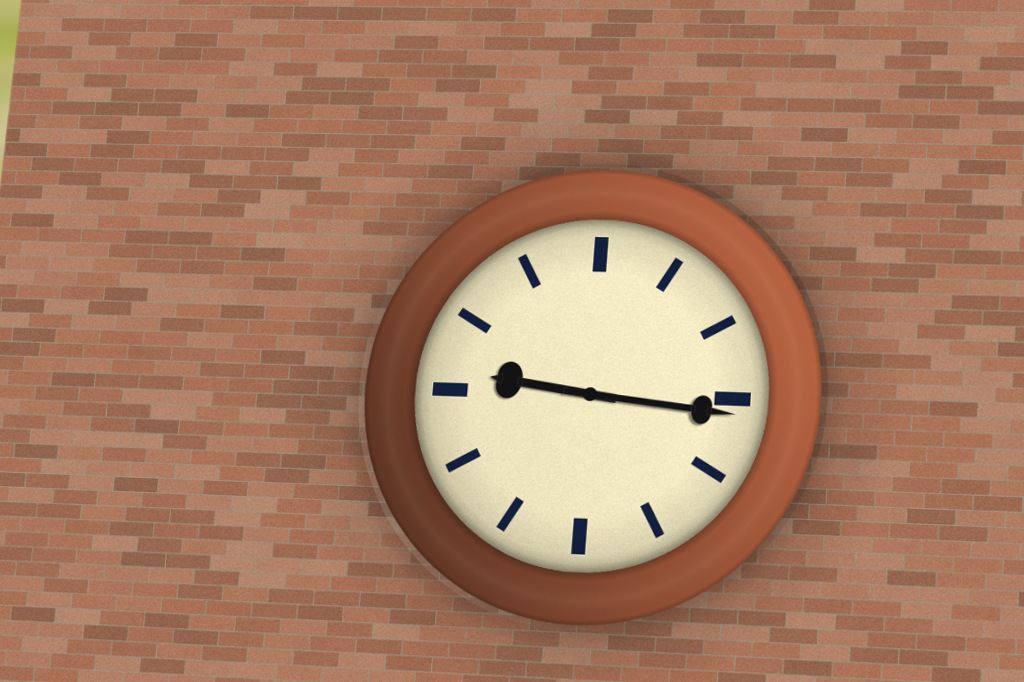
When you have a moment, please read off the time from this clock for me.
9:16
